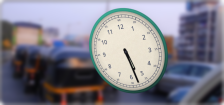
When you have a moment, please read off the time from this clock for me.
5:28
